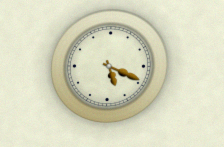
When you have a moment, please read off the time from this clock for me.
5:19
